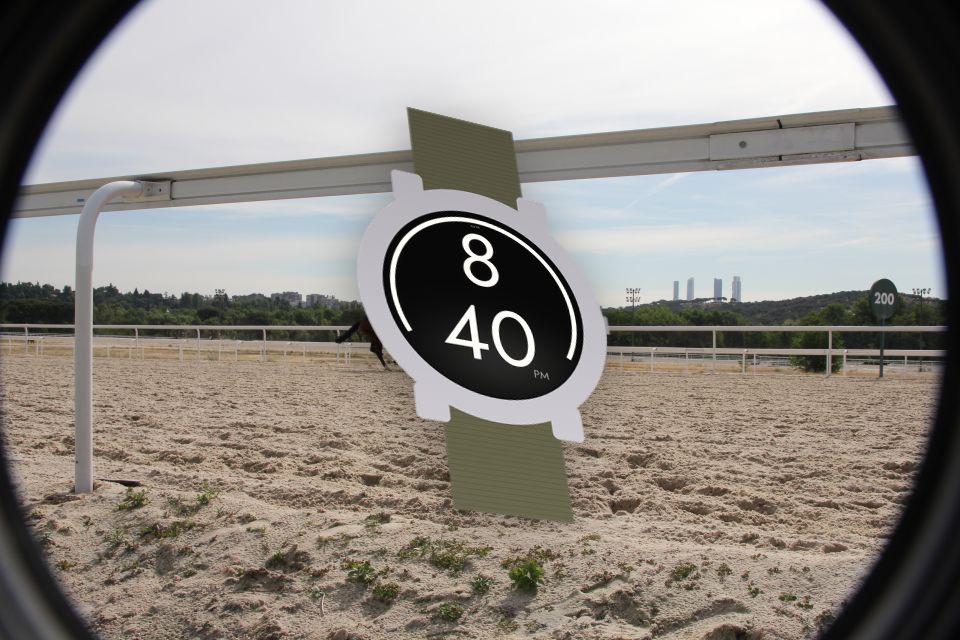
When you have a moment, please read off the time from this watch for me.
8:40
